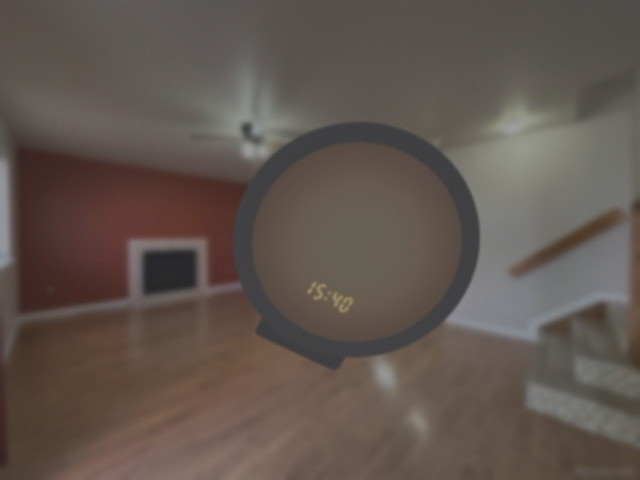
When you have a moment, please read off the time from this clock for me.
15:40
